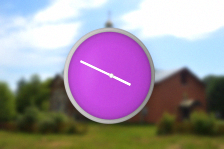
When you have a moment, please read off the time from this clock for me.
3:49
